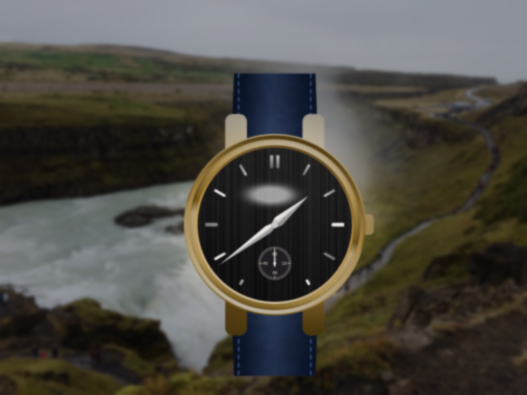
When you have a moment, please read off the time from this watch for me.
1:39
